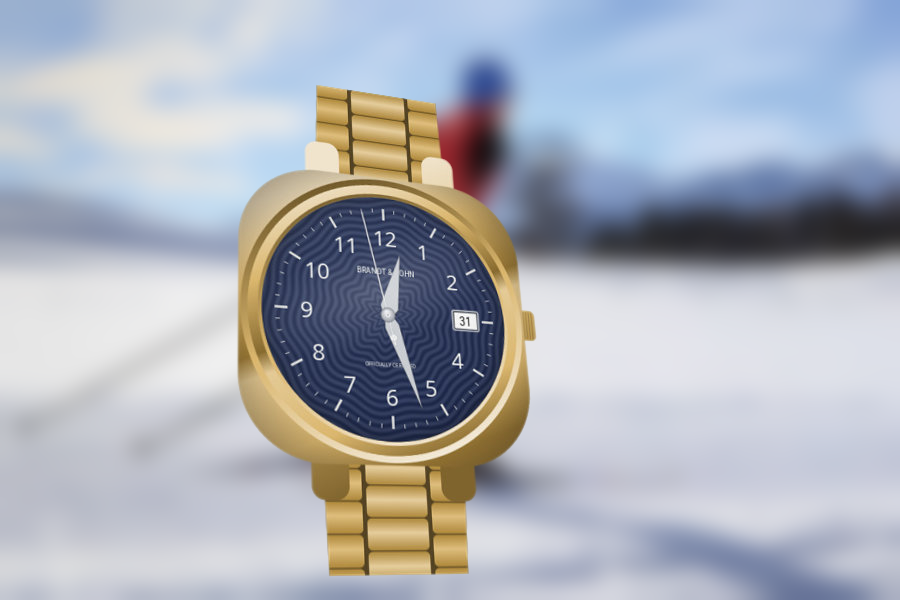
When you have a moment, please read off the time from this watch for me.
12:26:58
